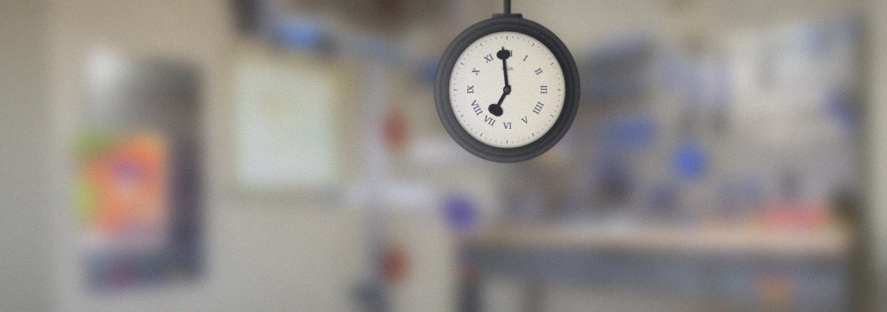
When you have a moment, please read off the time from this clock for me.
6:59
